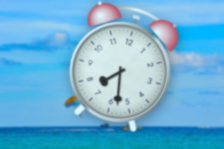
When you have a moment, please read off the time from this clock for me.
7:28
